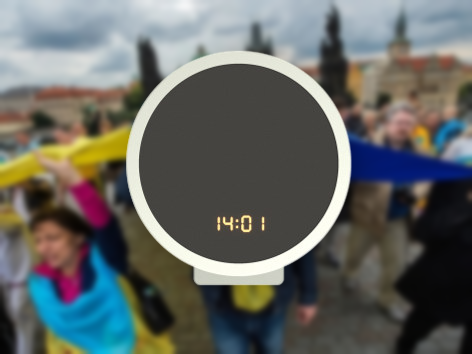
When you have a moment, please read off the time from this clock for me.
14:01
